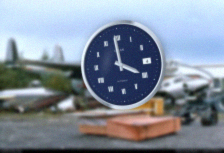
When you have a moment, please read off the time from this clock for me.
3:59
